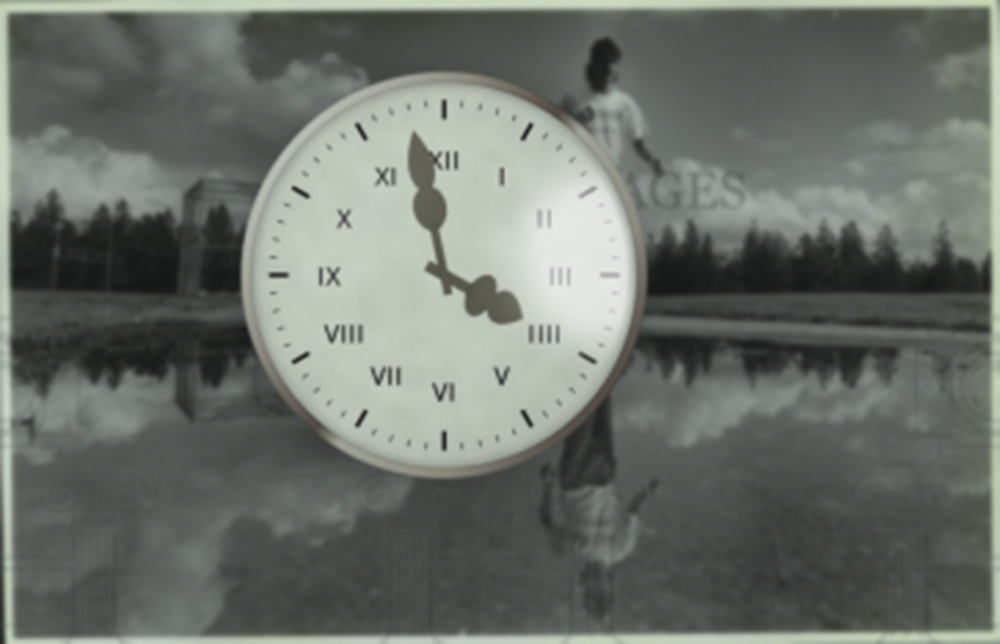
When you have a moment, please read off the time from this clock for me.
3:58
